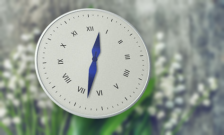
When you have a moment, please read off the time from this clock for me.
12:33
